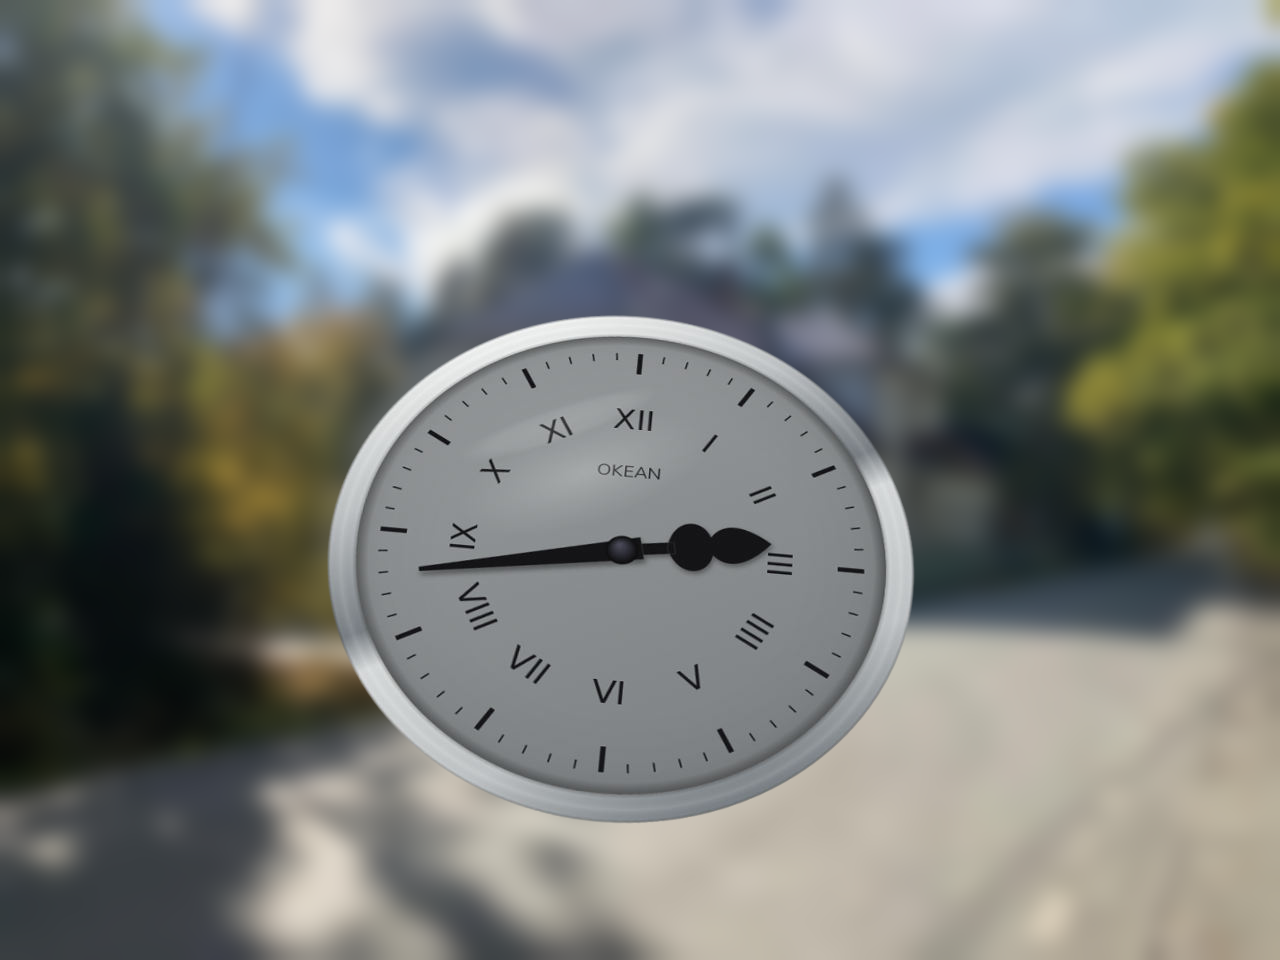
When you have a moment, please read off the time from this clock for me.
2:43
